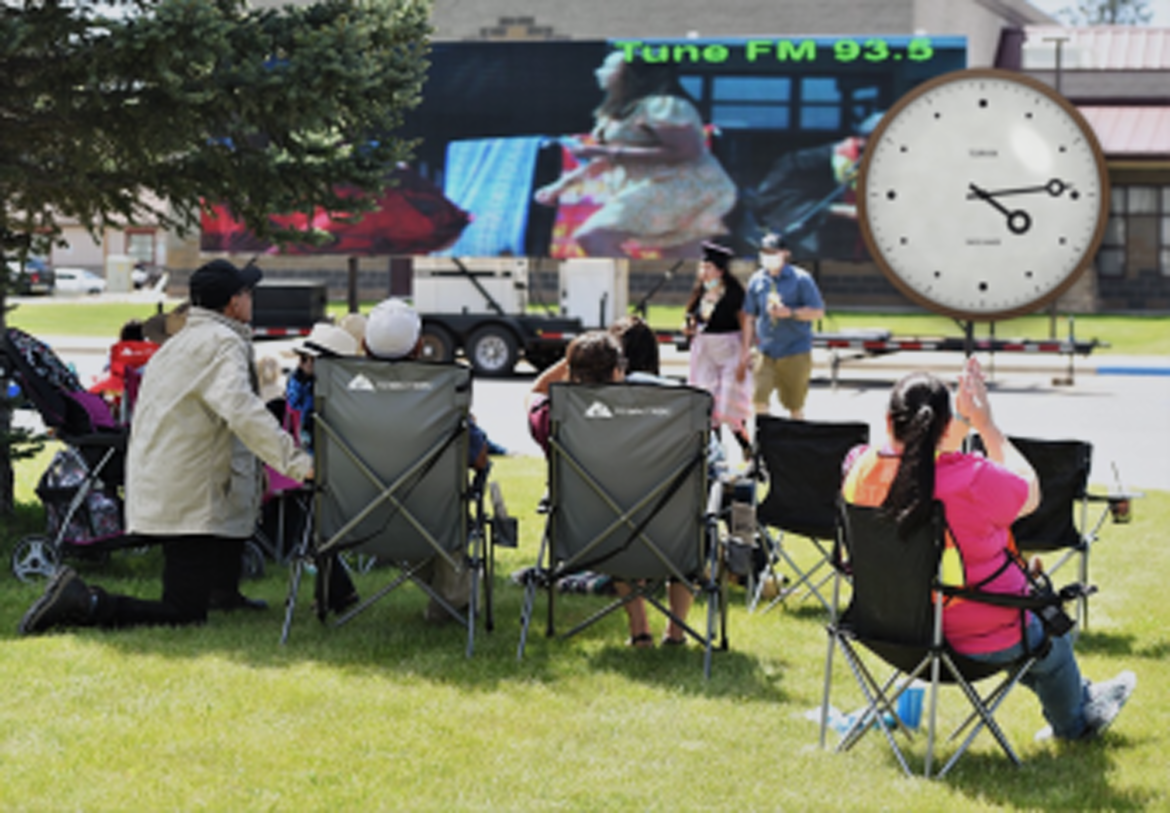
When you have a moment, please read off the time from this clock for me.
4:14
